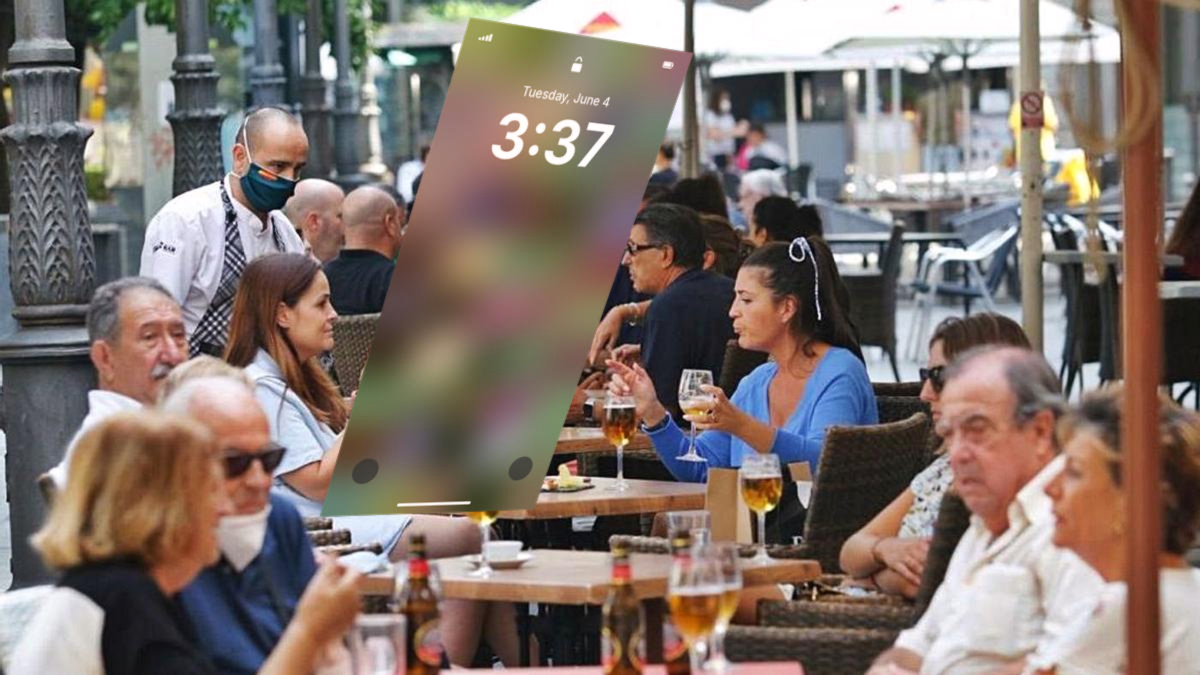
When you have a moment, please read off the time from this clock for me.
3:37
